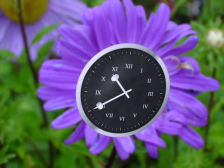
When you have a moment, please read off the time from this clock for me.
10:40
